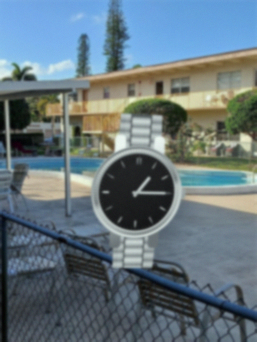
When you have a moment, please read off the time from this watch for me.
1:15
